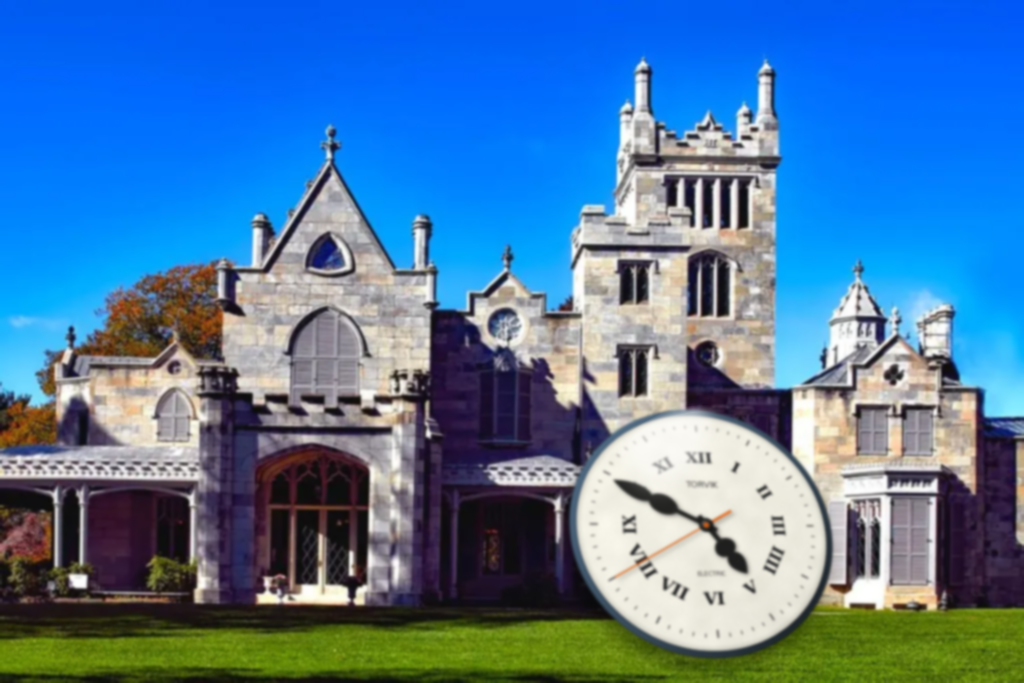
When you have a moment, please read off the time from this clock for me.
4:49:40
